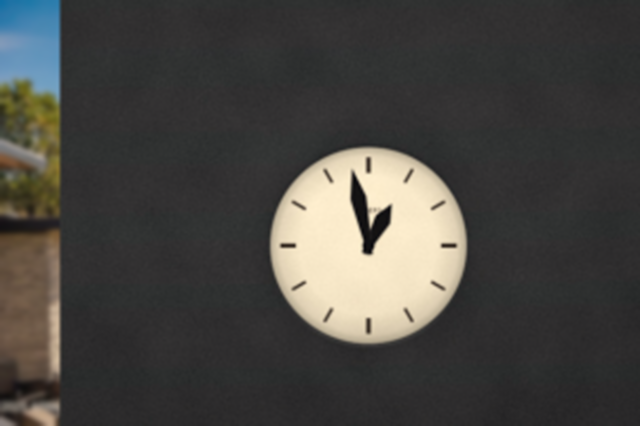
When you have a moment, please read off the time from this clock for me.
12:58
